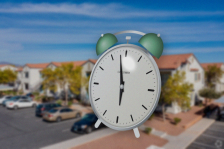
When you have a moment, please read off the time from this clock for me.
5:58
